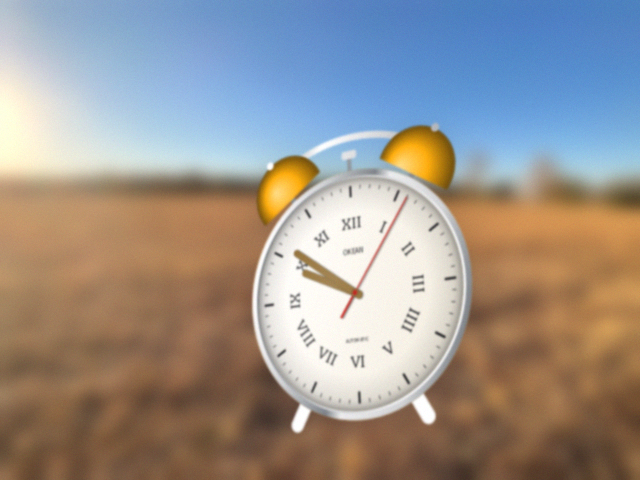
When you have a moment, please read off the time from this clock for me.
9:51:06
